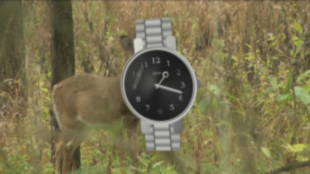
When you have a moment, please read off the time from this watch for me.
1:18
